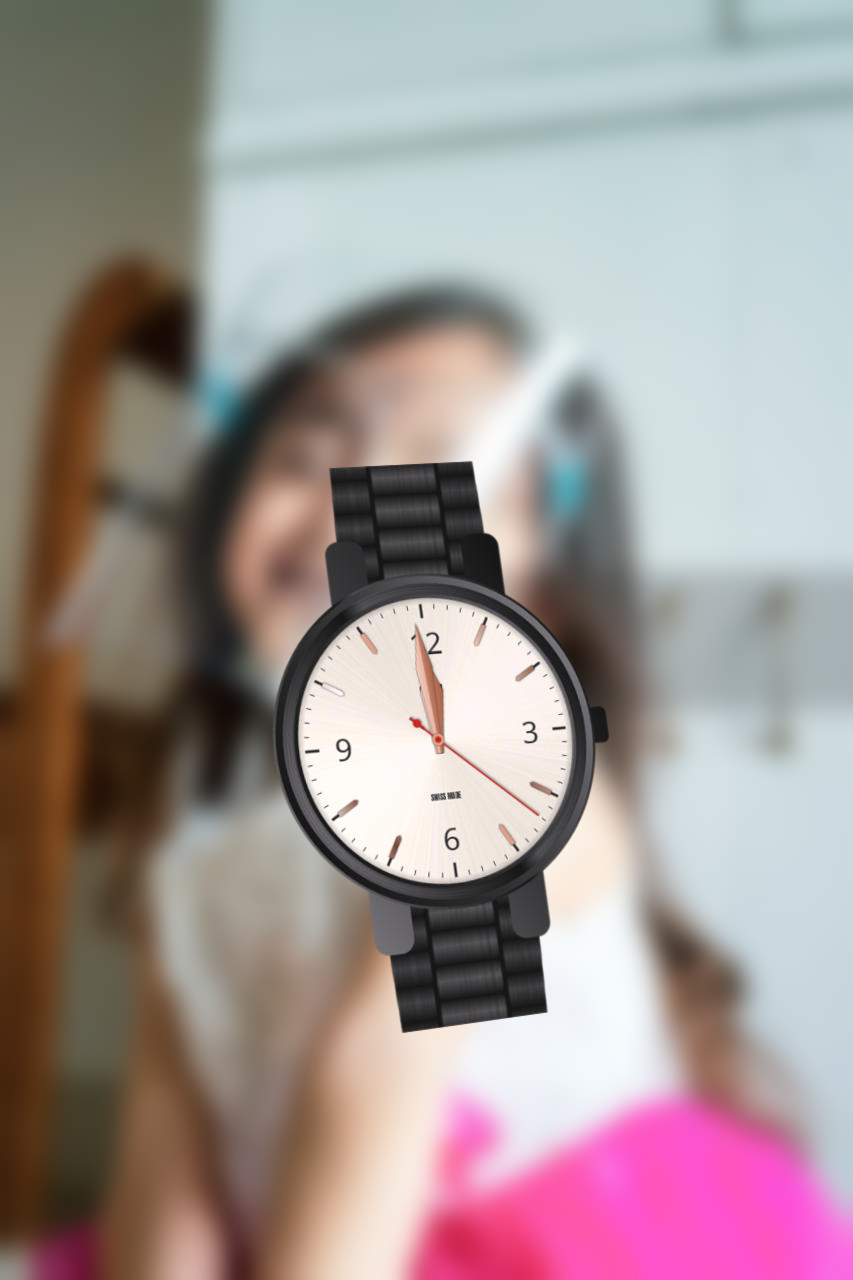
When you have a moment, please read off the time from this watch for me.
11:59:22
